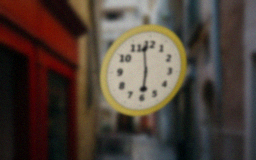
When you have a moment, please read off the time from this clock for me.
5:58
